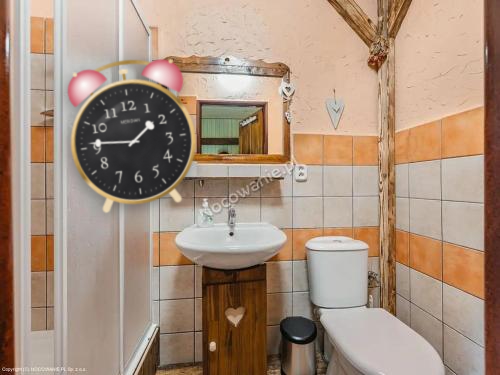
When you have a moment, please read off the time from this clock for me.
1:46
